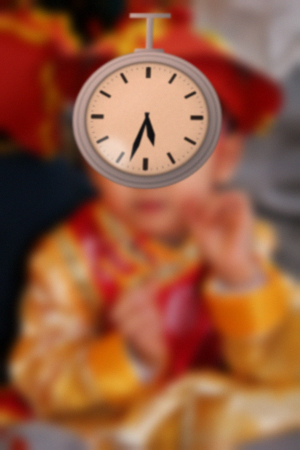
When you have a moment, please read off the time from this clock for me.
5:33
